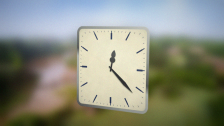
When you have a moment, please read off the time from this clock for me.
12:22
